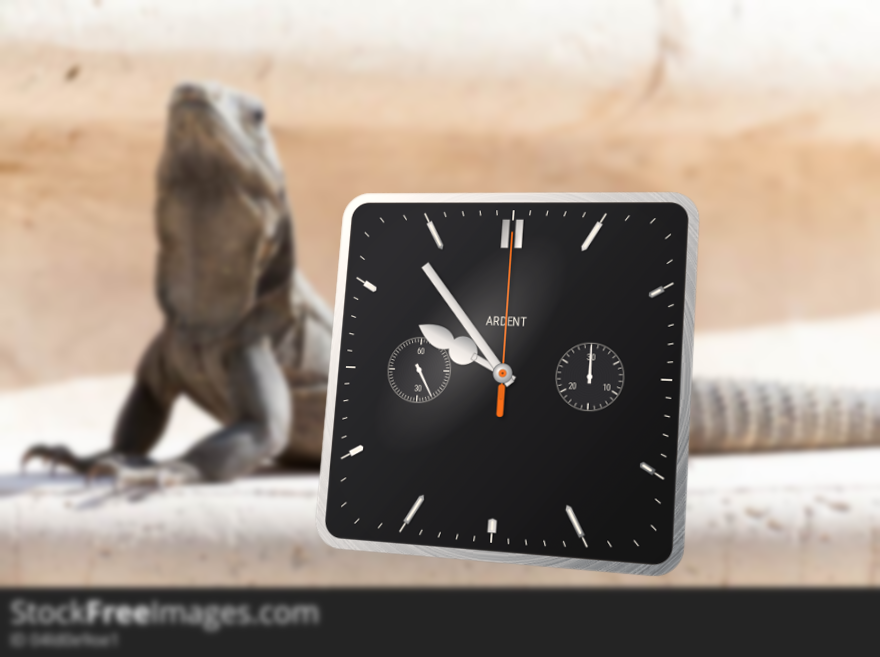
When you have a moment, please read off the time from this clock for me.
9:53:25
